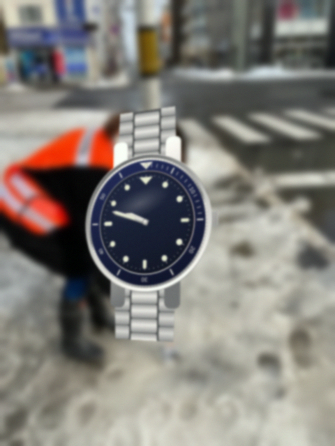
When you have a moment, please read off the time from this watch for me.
9:48
